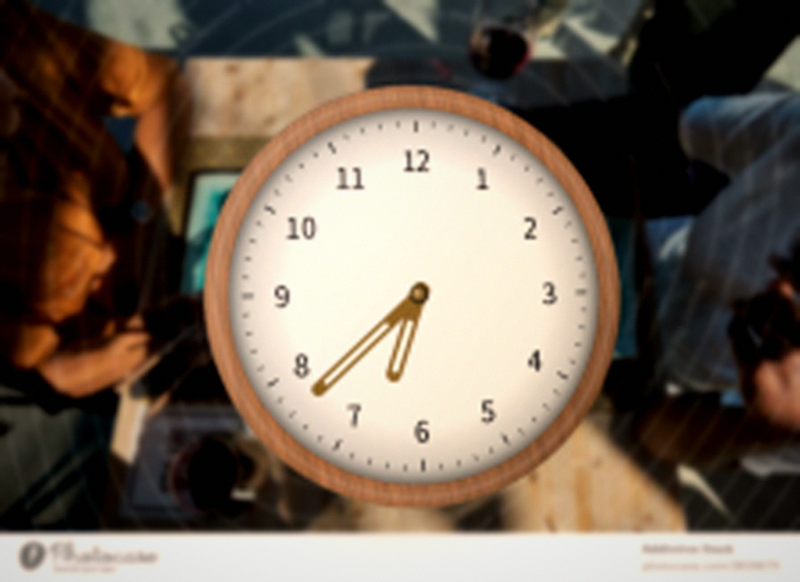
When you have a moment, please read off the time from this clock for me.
6:38
